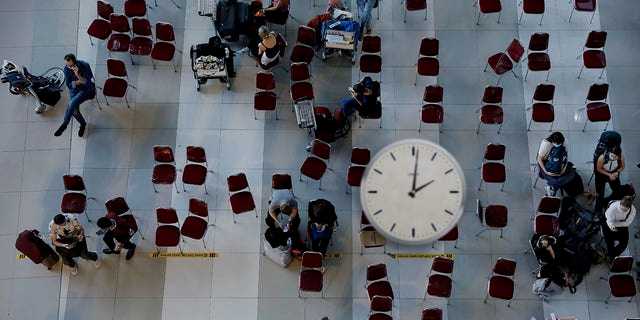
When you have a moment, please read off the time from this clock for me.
2:01
